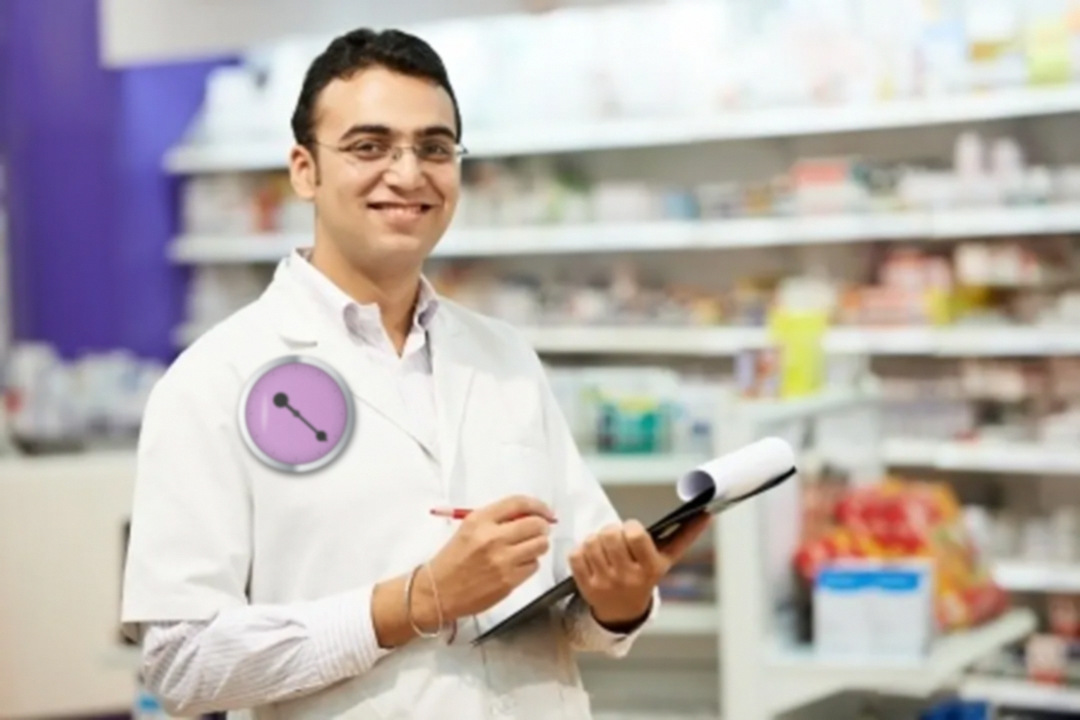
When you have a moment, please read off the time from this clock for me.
10:22
